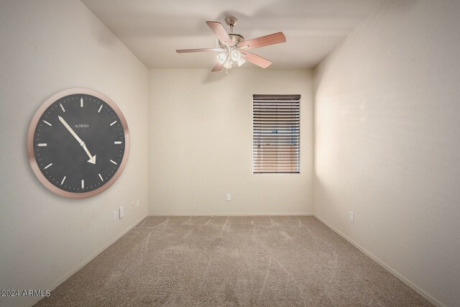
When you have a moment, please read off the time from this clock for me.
4:53
